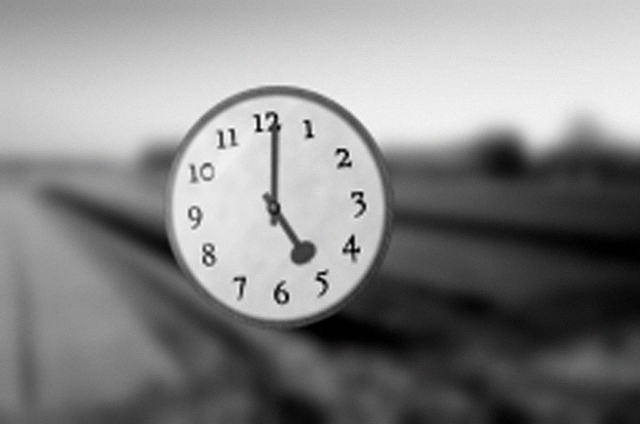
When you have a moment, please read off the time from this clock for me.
5:01
